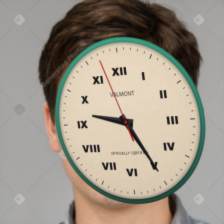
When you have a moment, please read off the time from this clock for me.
9:24:57
